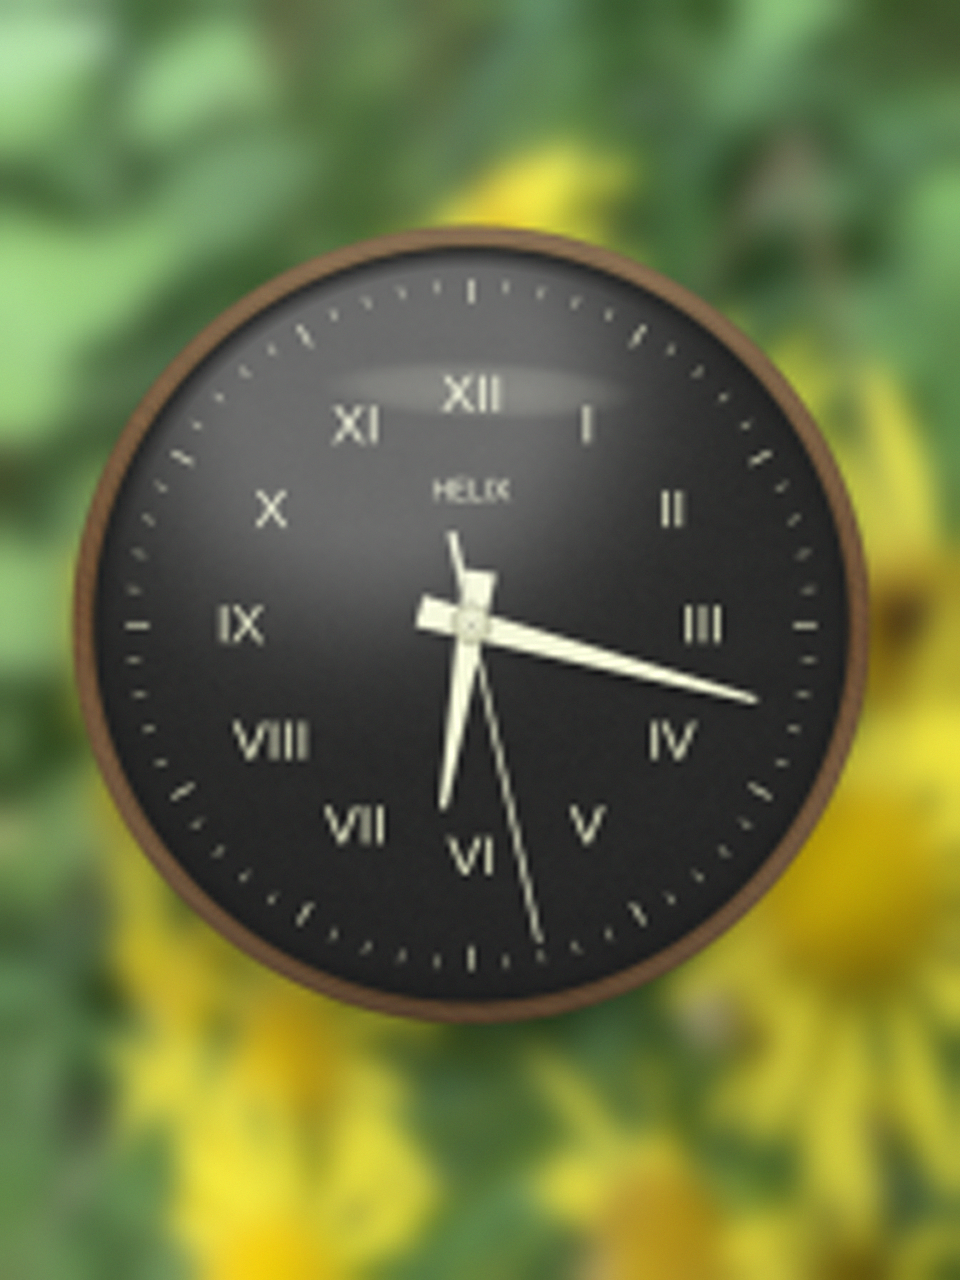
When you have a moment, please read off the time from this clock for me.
6:17:28
